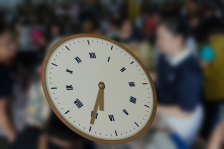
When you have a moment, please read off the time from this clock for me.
6:35
